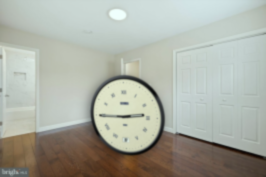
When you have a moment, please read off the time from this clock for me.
2:45
